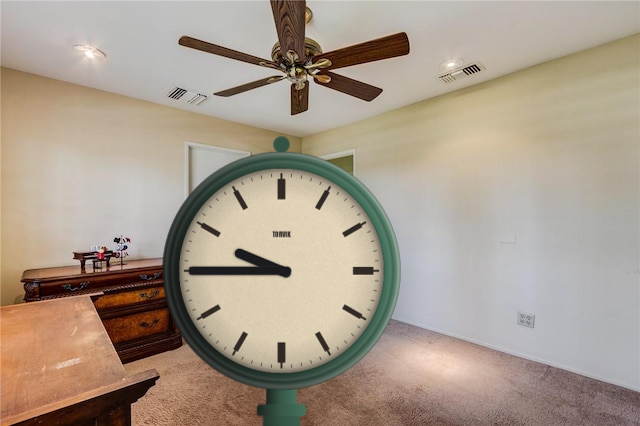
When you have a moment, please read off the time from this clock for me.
9:45
